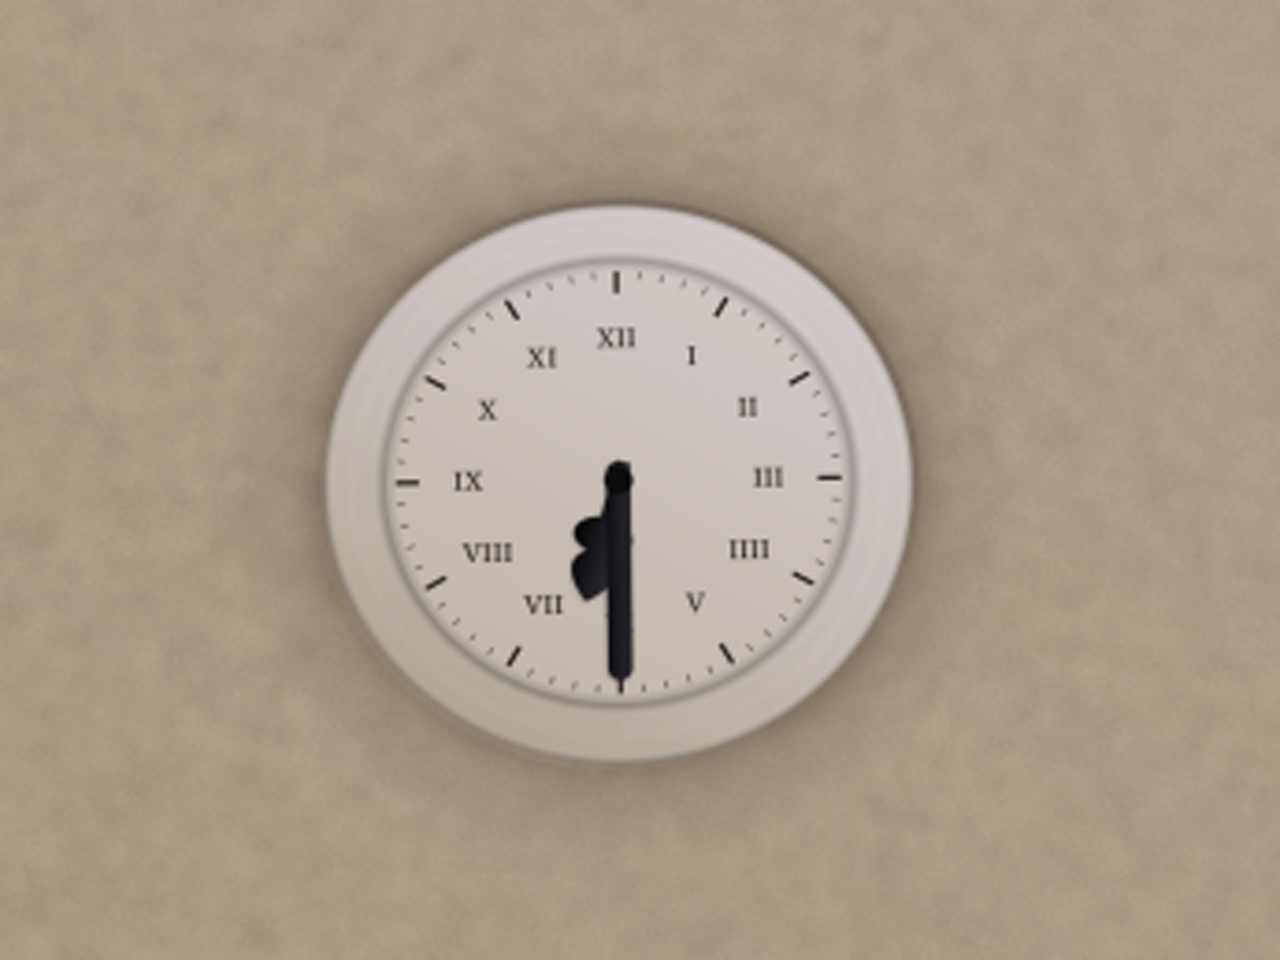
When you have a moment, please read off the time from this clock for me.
6:30
